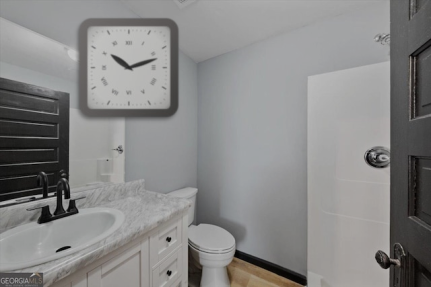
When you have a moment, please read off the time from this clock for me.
10:12
